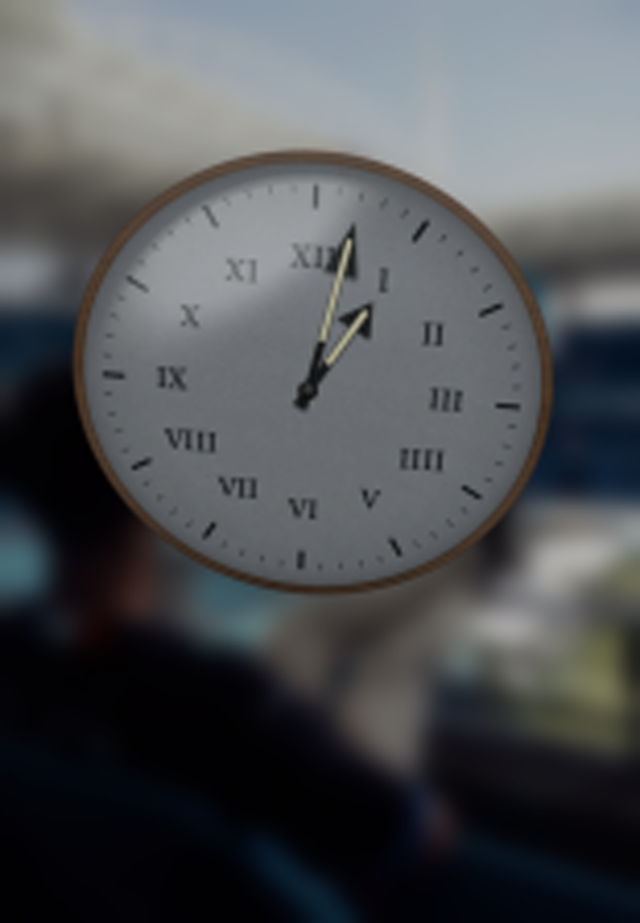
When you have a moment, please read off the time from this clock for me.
1:02
